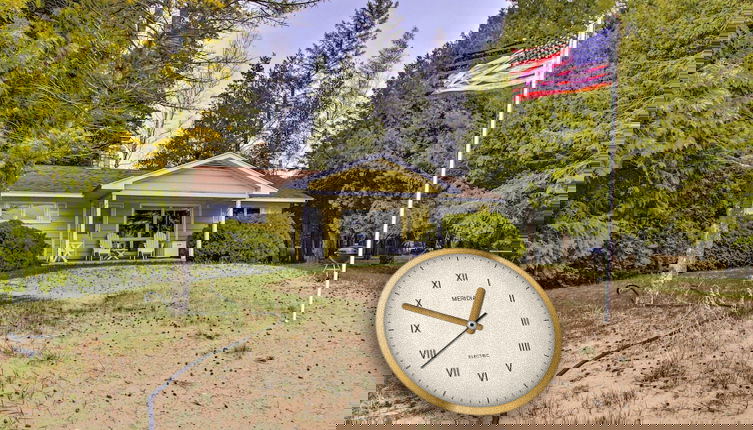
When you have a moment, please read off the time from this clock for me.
12:48:39
